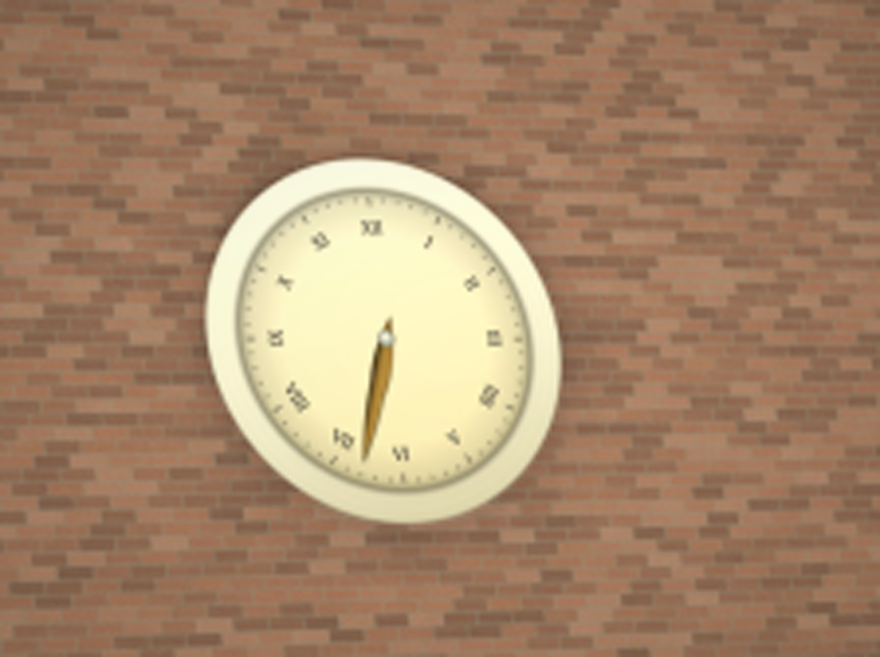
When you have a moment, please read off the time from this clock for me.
6:33
